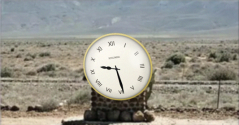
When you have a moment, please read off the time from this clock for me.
9:29
